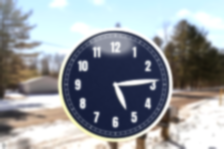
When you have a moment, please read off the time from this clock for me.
5:14
